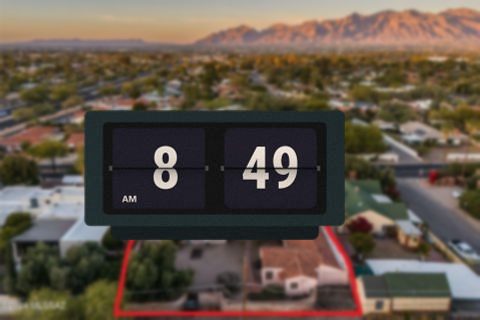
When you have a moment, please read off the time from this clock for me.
8:49
